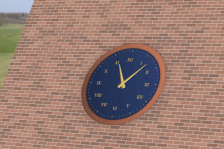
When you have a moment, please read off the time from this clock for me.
11:07
